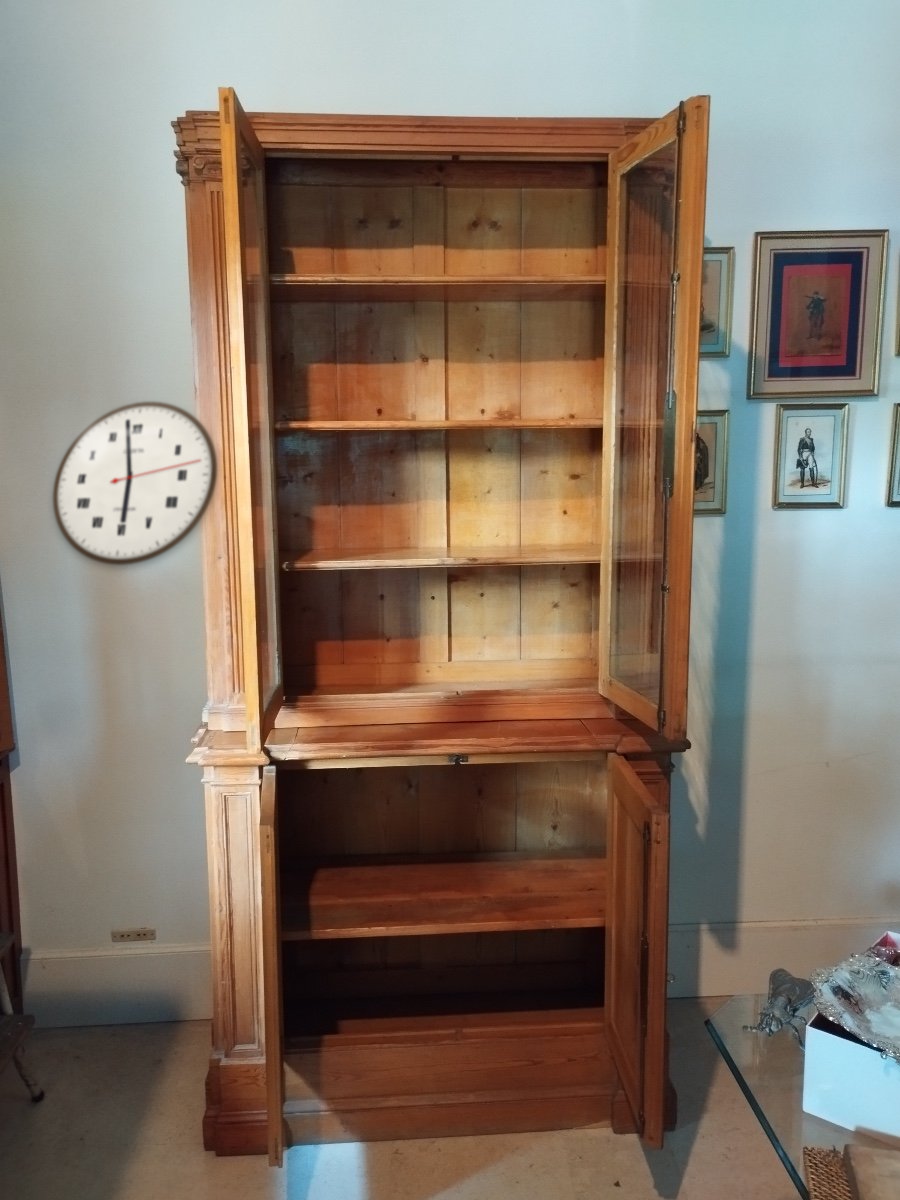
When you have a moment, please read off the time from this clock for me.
5:58:13
